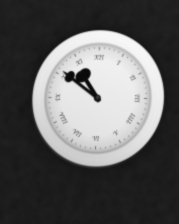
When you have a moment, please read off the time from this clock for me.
10:51
